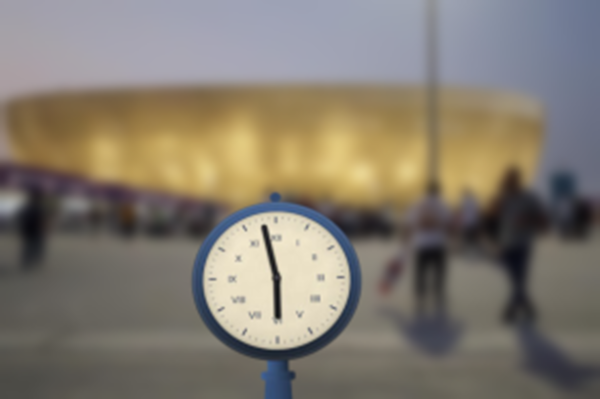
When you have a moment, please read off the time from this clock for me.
5:58
